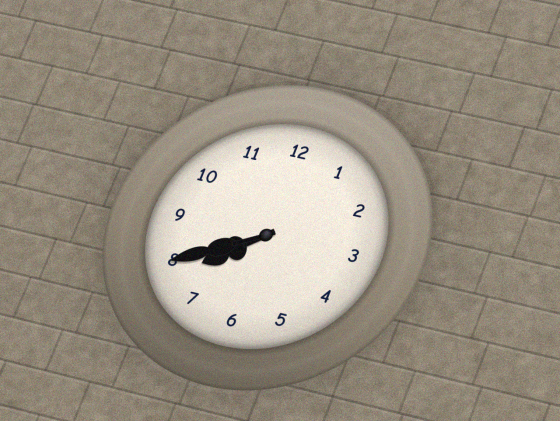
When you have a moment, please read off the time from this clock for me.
7:40
